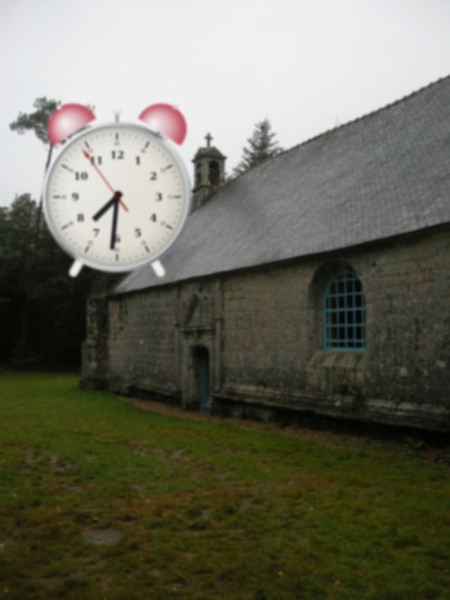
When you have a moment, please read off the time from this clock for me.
7:30:54
